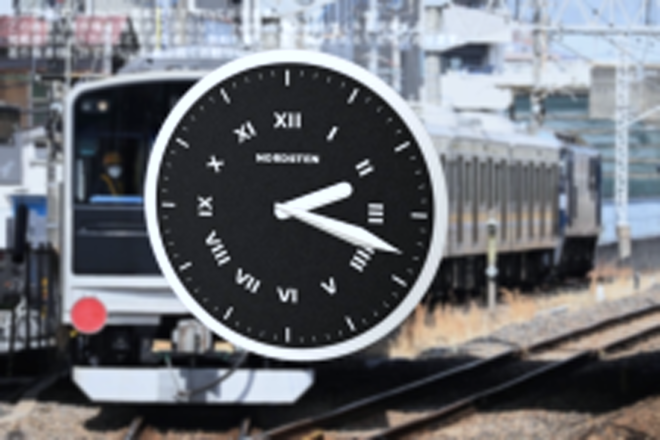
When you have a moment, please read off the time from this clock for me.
2:18
